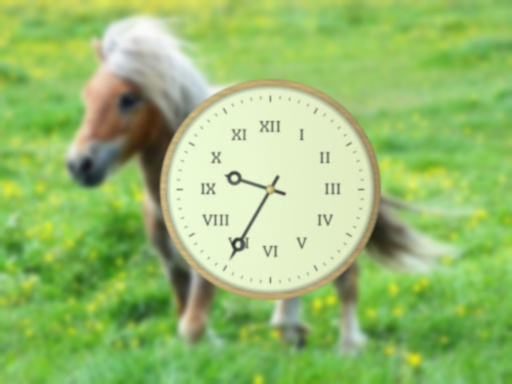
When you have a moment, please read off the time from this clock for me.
9:35
